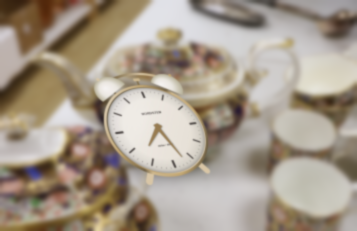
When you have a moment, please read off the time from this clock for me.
7:27
